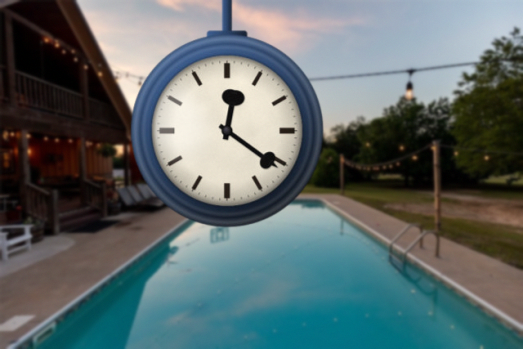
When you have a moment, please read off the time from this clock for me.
12:21
